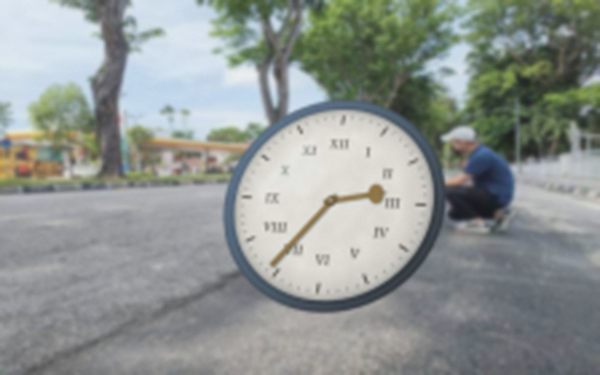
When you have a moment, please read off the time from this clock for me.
2:36
